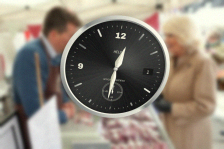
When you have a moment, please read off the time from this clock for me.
12:31
